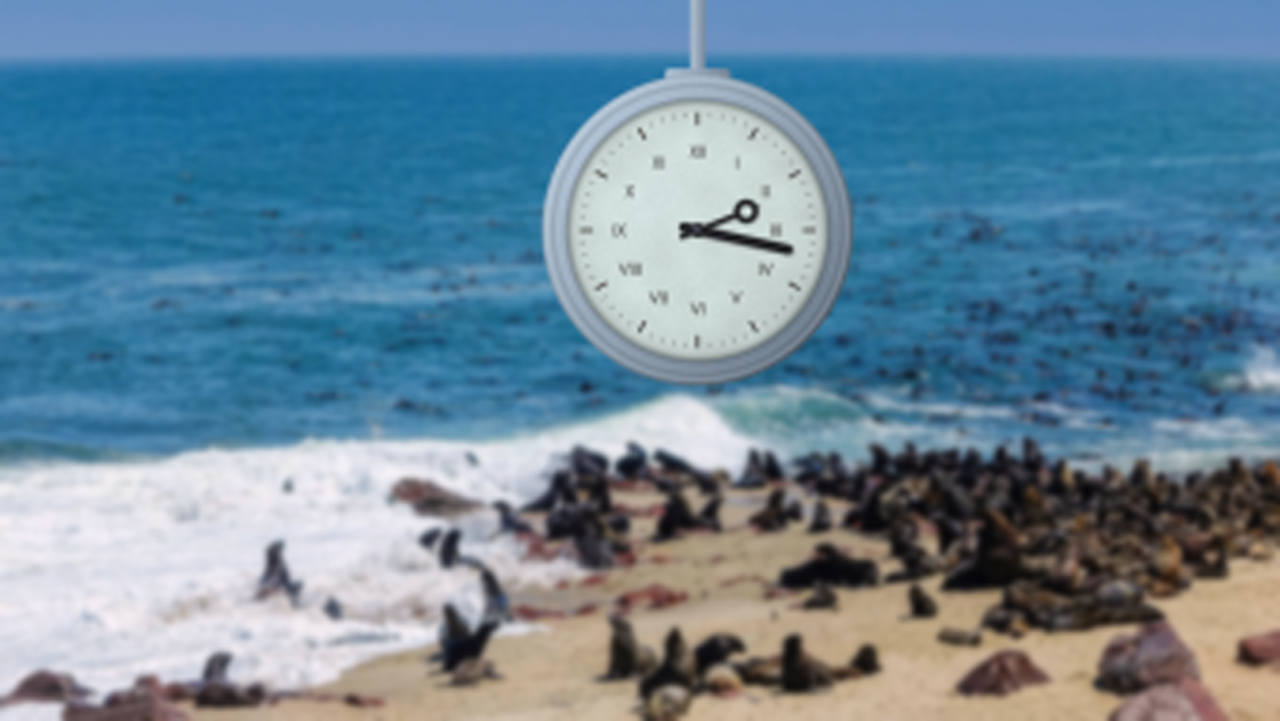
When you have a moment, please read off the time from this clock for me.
2:17
